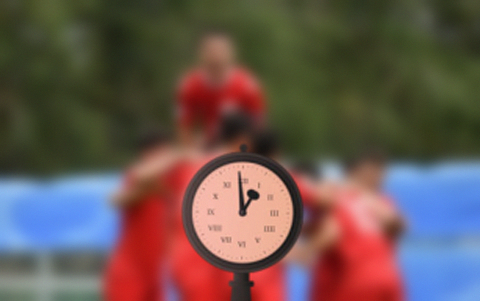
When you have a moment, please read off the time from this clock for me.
12:59
